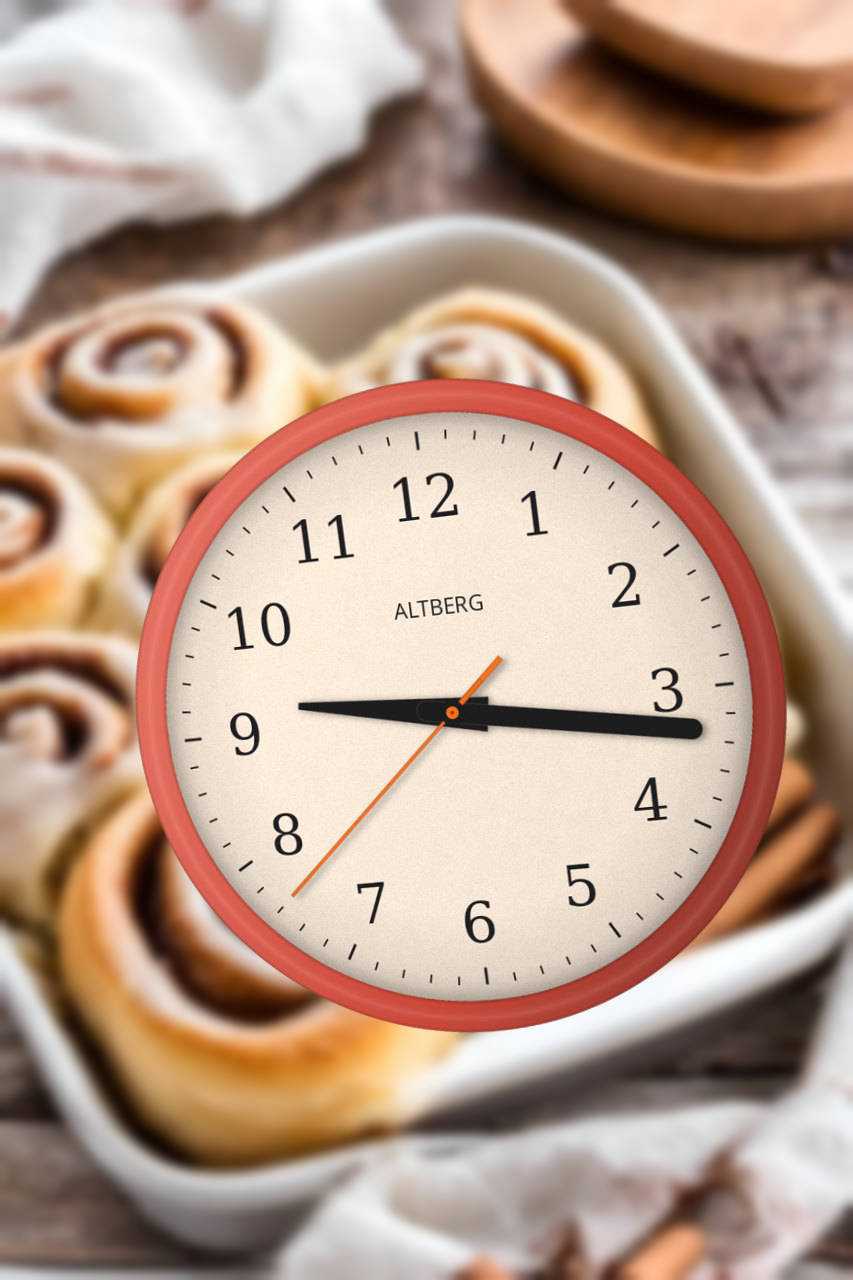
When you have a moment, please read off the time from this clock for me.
9:16:38
